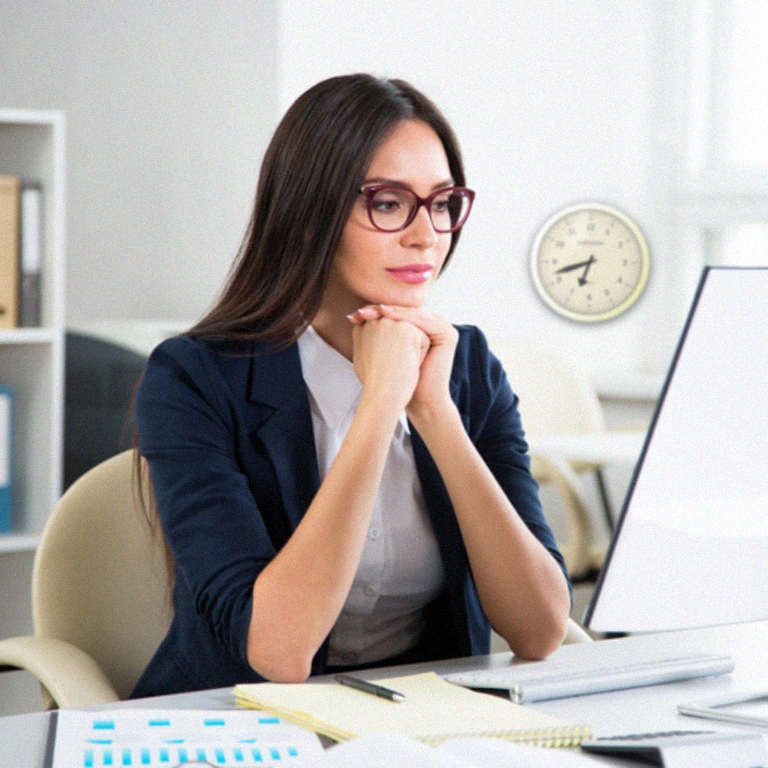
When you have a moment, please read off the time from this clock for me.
6:42
